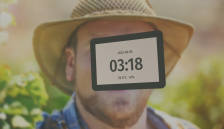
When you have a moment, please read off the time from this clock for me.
3:18
